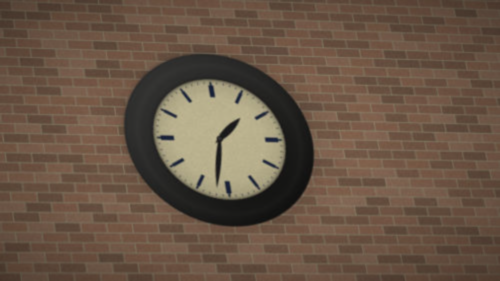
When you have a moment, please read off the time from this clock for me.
1:32
